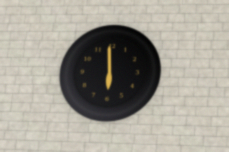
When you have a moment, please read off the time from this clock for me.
5:59
